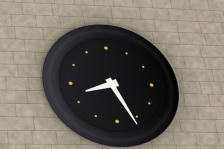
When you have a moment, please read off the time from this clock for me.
8:26
